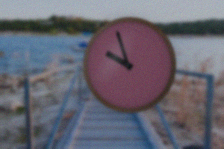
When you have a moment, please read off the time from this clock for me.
9:57
